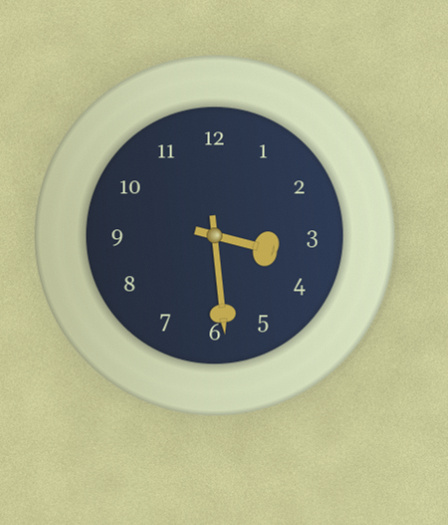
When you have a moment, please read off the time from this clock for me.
3:29
